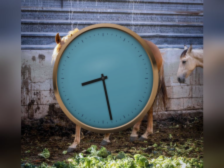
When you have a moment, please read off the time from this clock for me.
8:28
